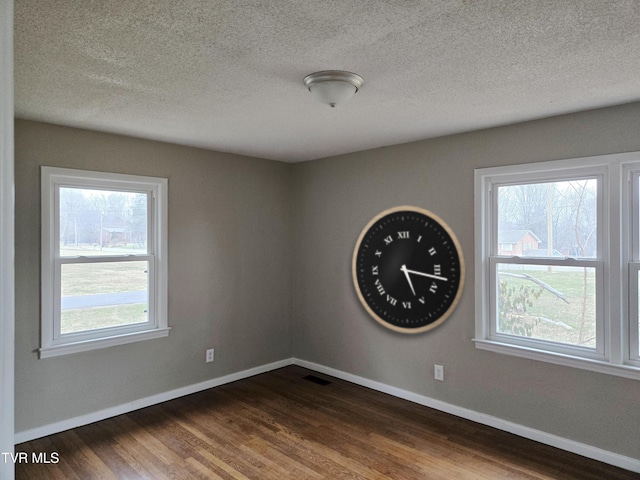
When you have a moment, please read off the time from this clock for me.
5:17
